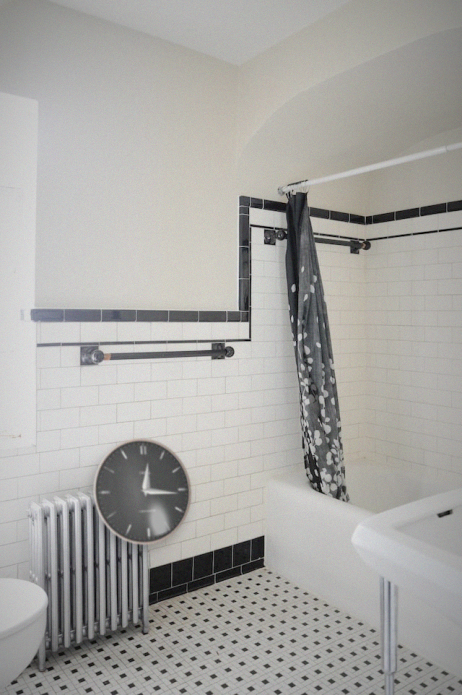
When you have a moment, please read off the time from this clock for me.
12:16
